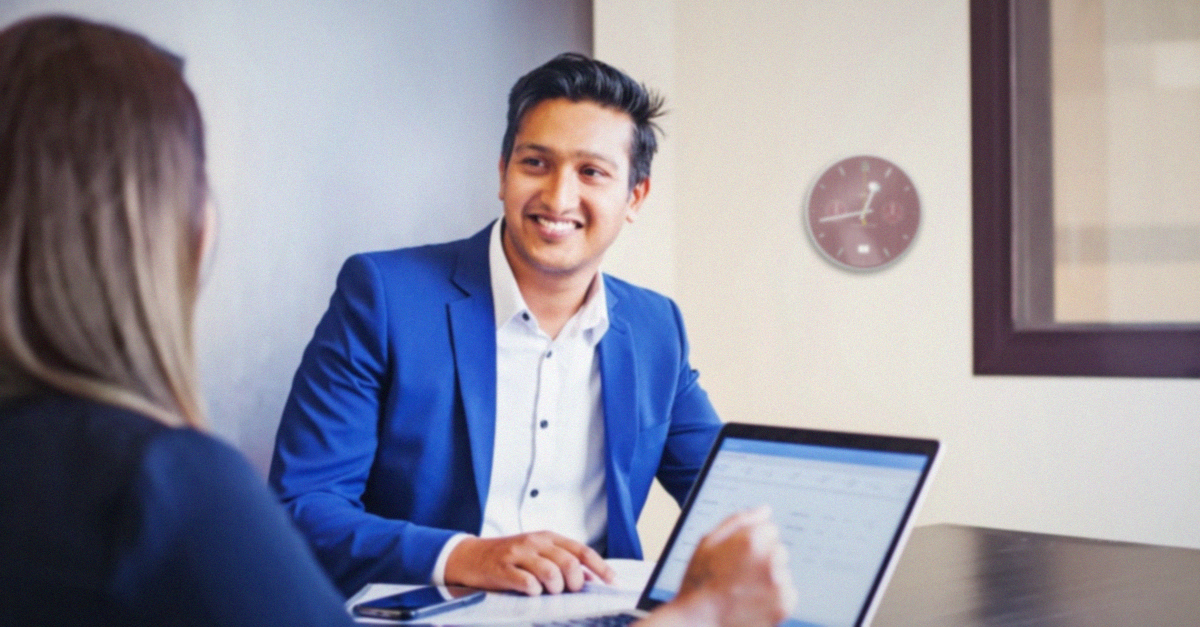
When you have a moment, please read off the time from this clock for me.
12:43
